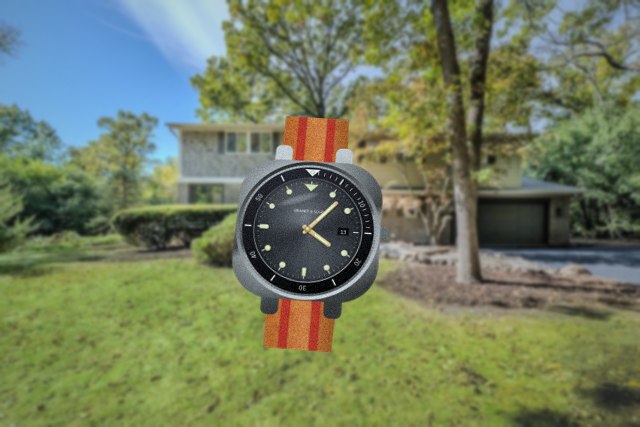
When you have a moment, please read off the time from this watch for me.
4:07
